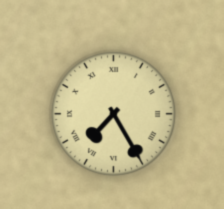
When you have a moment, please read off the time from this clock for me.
7:25
